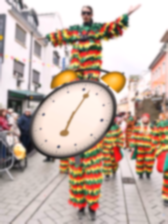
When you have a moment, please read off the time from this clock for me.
6:02
